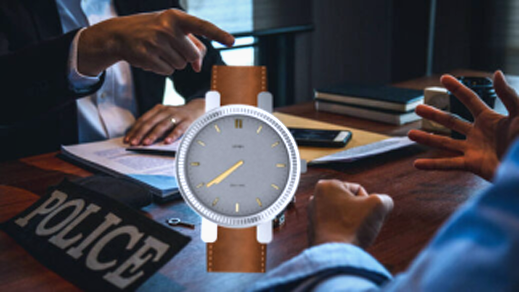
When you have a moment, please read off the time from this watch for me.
7:39
